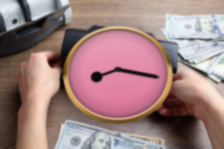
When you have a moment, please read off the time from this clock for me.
8:17
